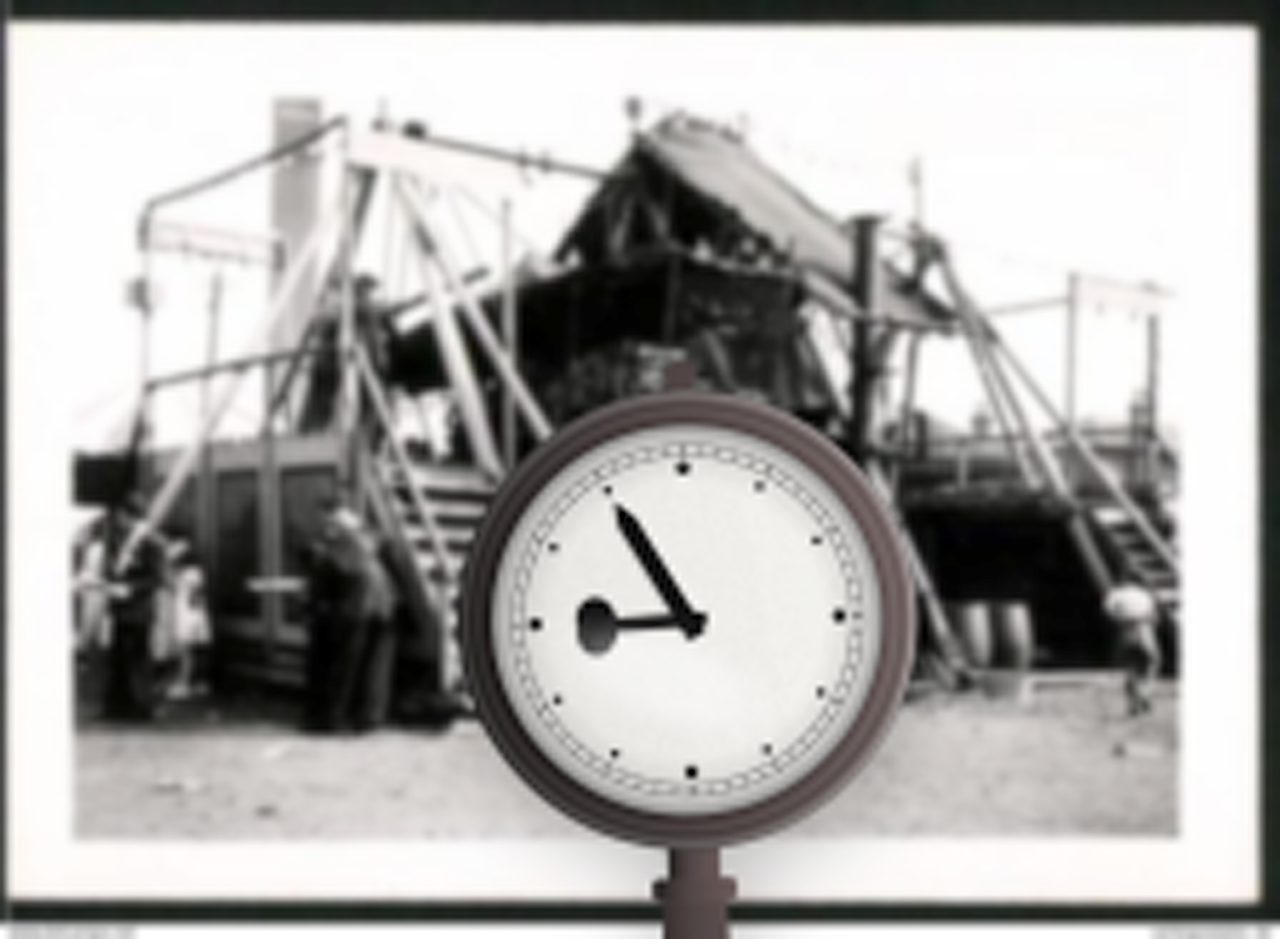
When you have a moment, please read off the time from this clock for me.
8:55
